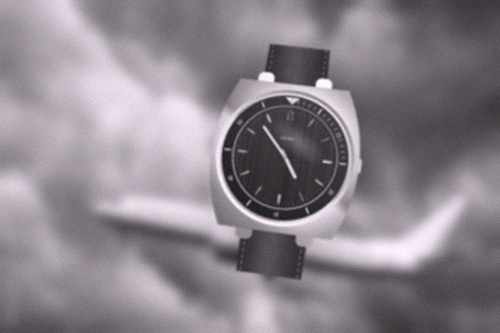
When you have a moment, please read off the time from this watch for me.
4:53
